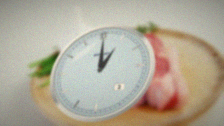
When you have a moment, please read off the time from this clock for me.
1:00
